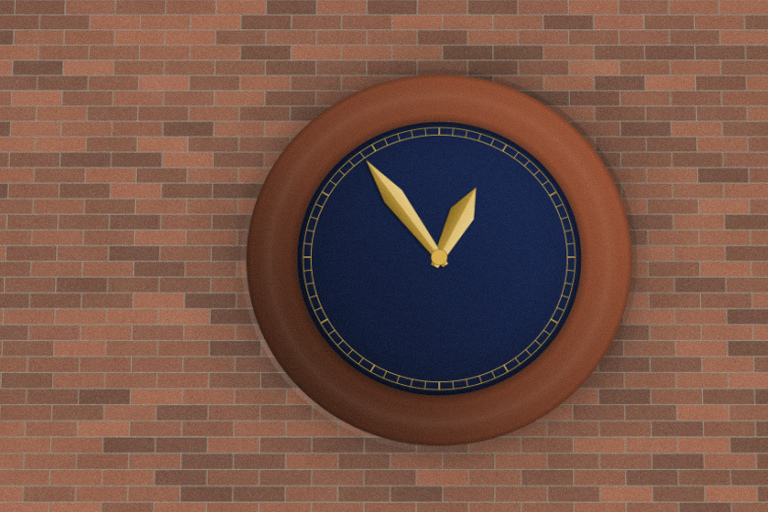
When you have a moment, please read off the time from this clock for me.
12:54
